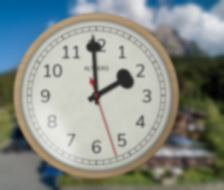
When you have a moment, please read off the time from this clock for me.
1:59:27
